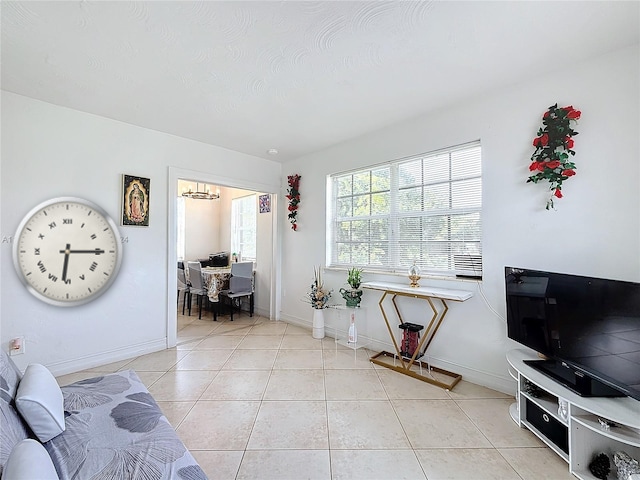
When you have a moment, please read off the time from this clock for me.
6:15
